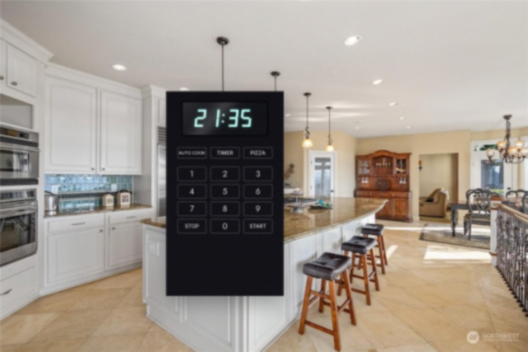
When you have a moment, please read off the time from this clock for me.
21:35
